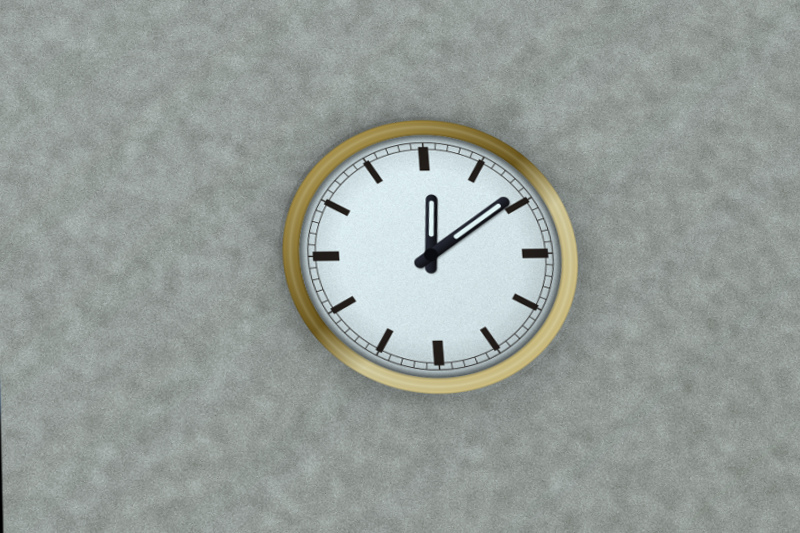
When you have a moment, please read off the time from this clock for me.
12:09
